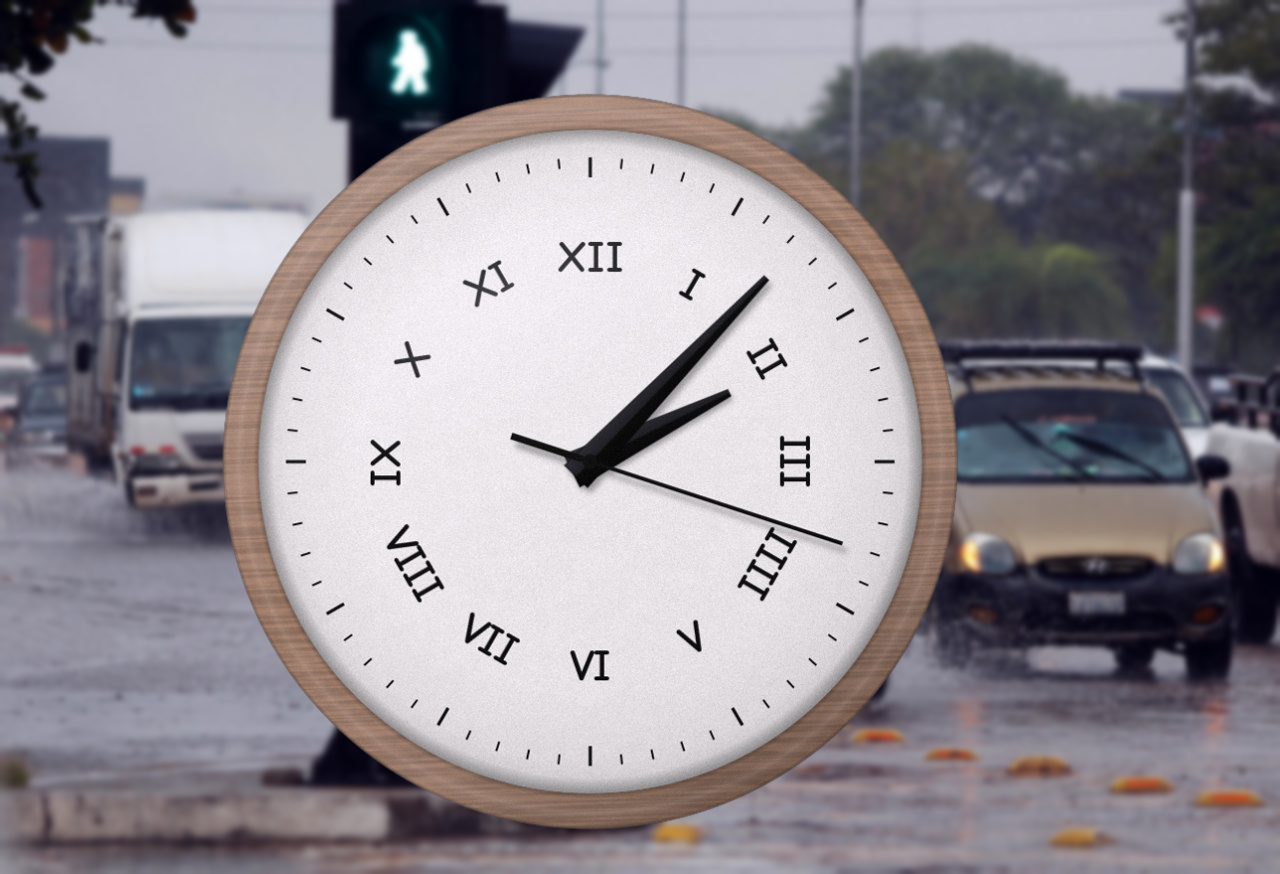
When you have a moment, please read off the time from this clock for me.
2:07:18
